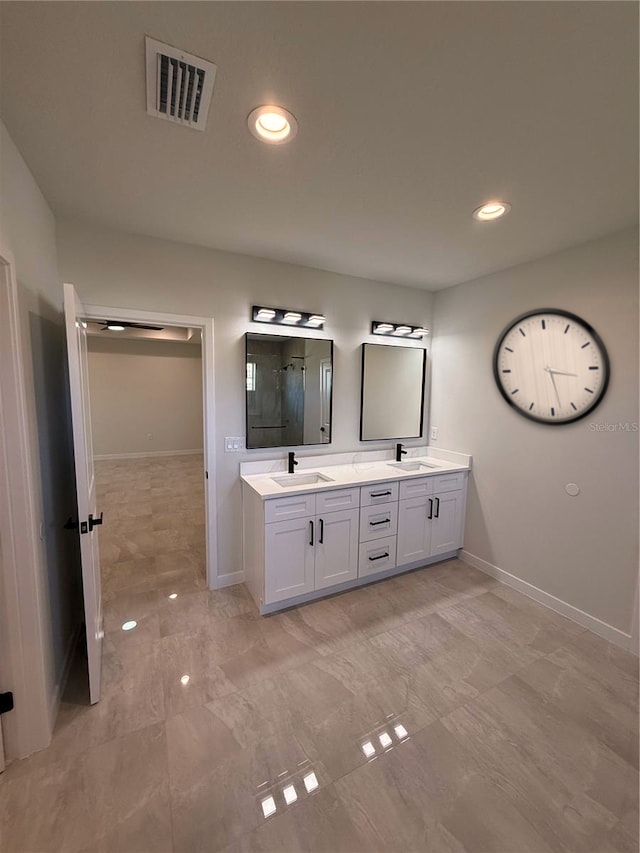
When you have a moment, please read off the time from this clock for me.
3:28
